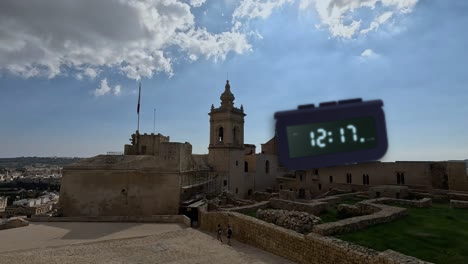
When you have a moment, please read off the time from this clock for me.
12:17
